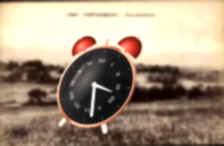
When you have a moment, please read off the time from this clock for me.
3:28
